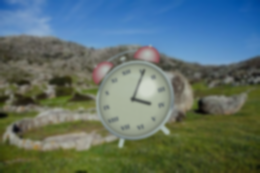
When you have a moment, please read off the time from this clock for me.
4:06
